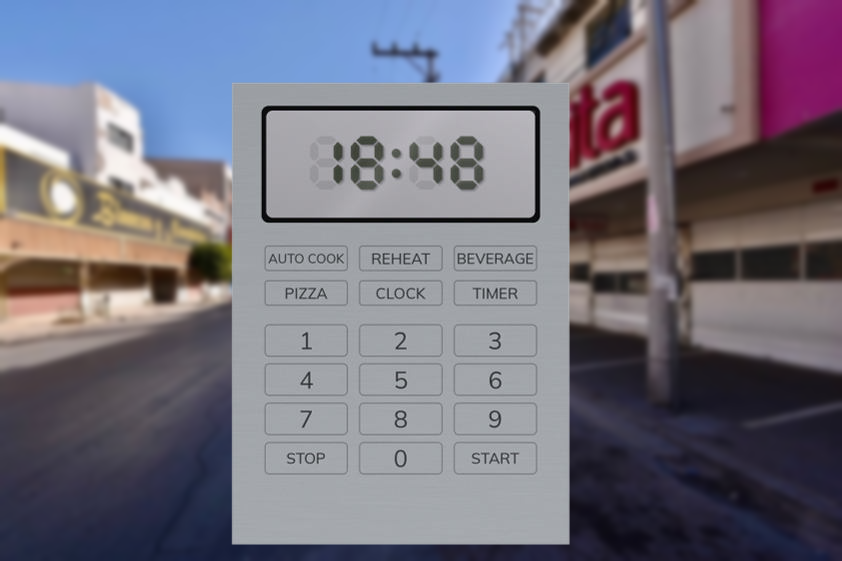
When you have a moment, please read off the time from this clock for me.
18:48
